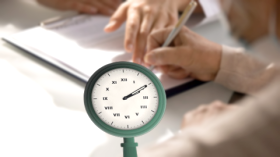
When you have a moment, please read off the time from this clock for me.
2:10
